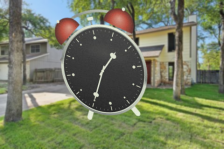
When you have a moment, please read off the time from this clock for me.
1:35
